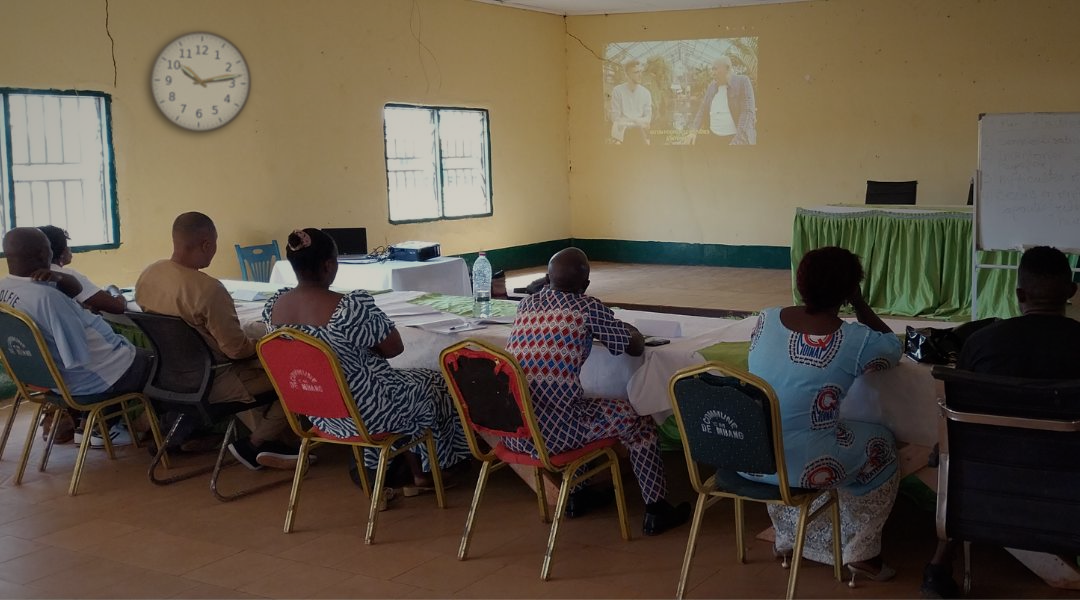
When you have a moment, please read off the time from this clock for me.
10:13
